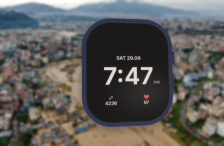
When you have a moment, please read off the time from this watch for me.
7:47
